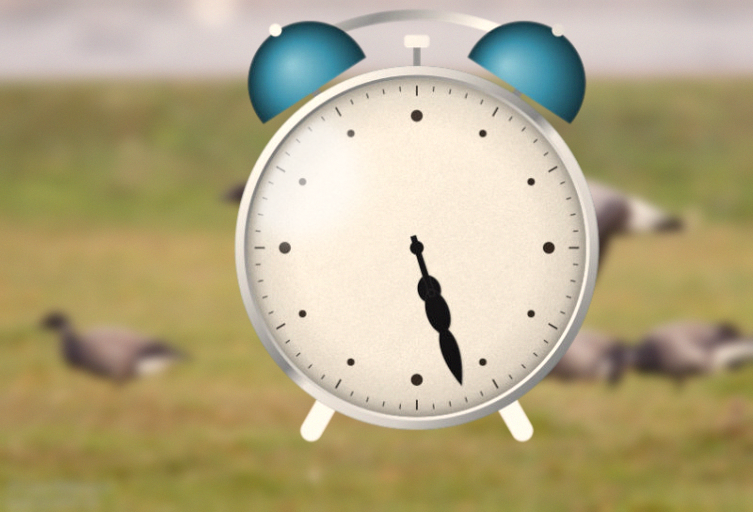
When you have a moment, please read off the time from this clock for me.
5:27
